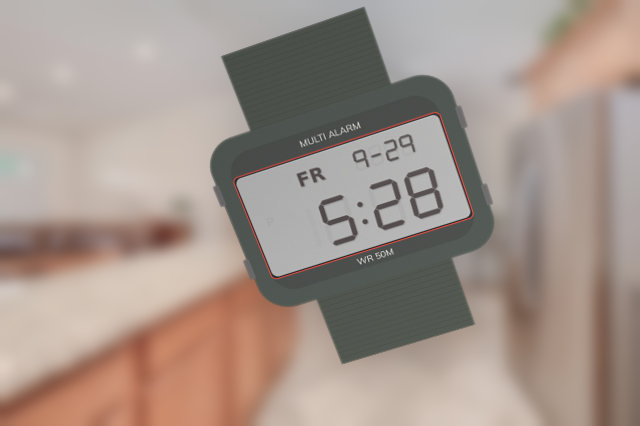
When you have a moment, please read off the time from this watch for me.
5:28
